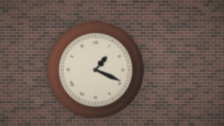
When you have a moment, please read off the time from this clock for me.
1:19
